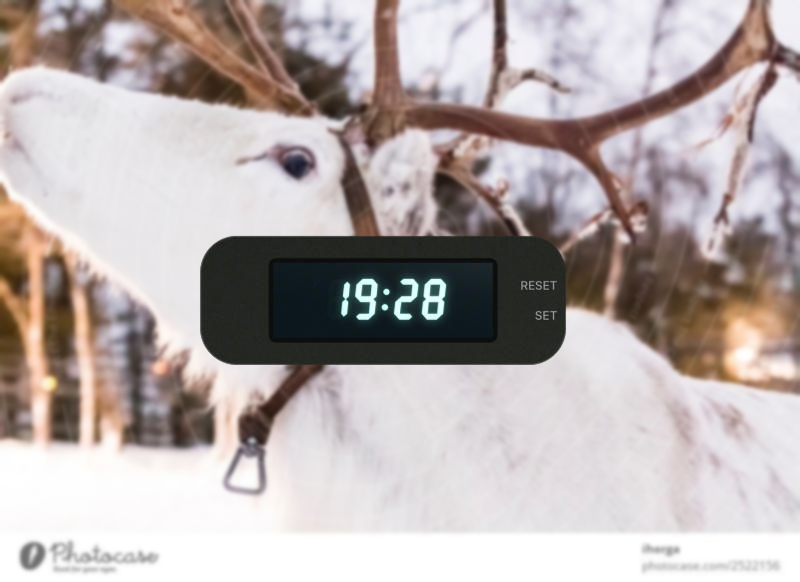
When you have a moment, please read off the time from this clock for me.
19:28
